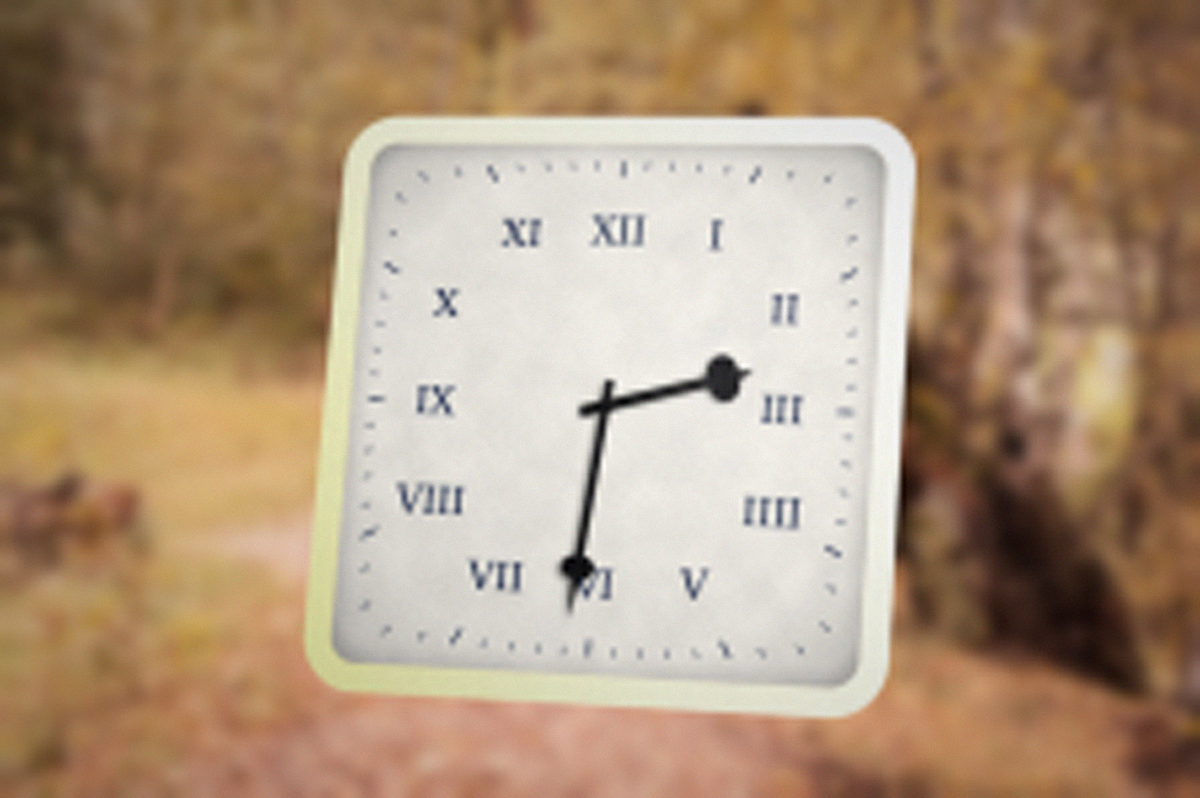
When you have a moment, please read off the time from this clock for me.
2:31
